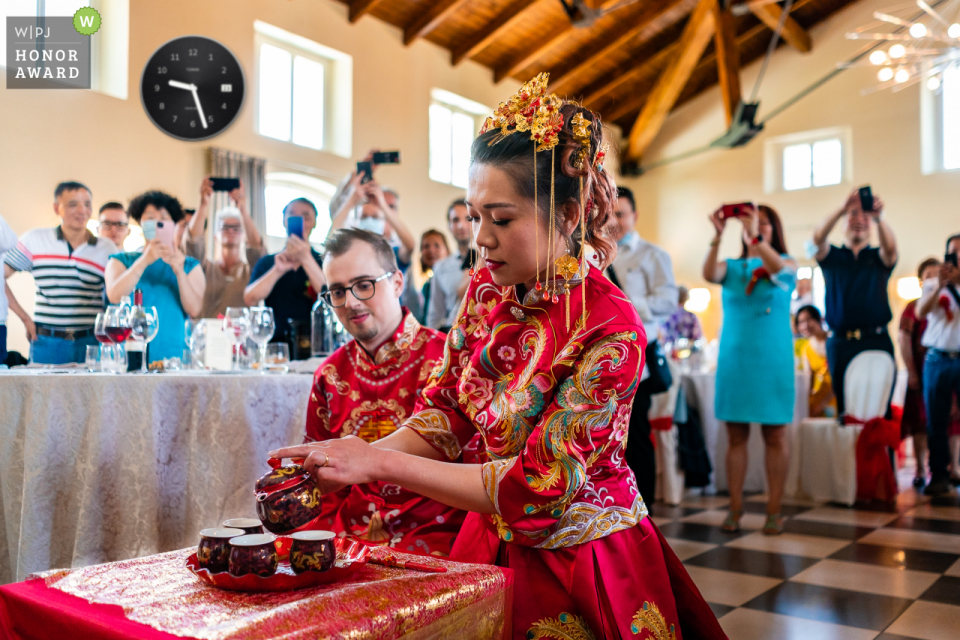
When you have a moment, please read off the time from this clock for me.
9:27
